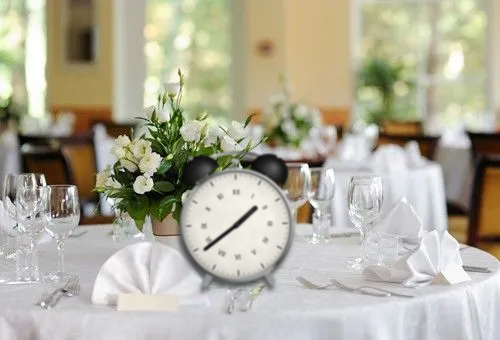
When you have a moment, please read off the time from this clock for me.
1:39
